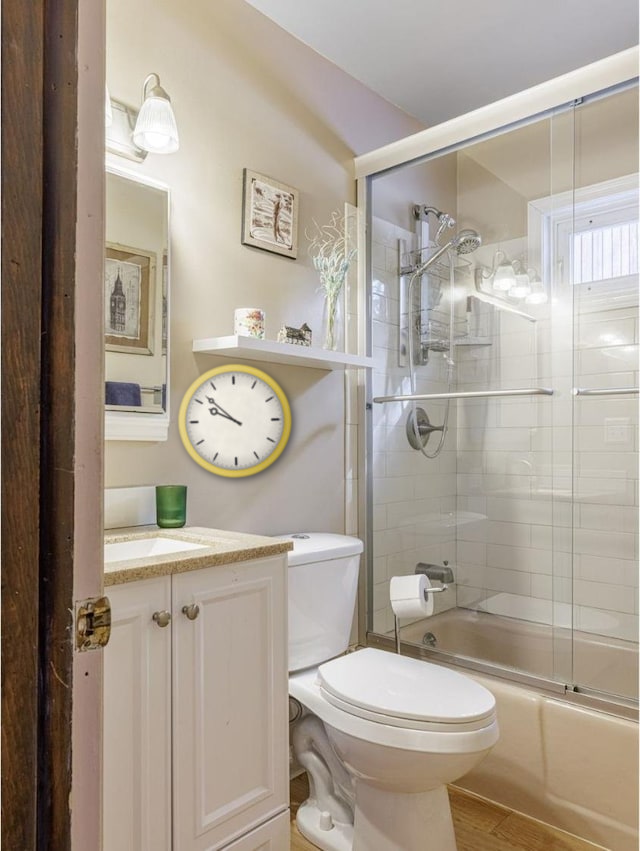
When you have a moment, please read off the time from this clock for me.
9:52
